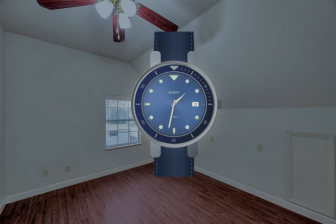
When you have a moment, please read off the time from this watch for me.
1:32
